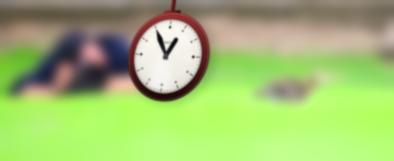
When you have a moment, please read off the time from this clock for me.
12:55
